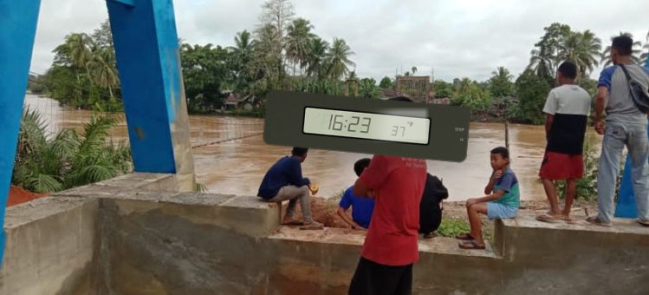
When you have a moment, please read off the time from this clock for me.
16:23
